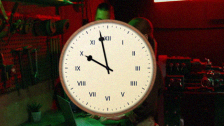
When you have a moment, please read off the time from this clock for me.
9:58
